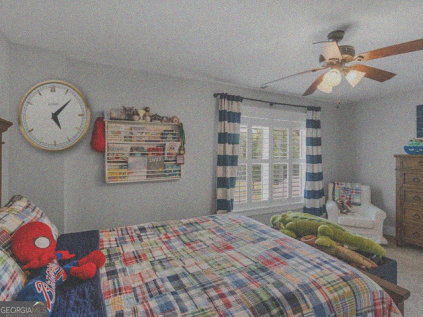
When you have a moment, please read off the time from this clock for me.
5:08
